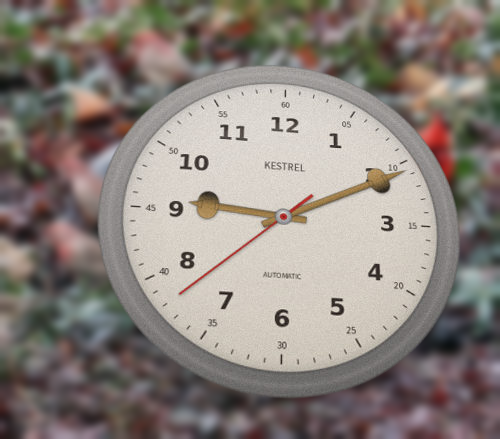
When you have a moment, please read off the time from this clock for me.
9:10:38
